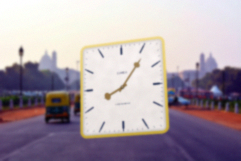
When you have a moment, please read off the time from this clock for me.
8:06
